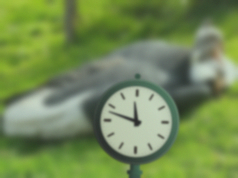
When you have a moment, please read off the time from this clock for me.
11:48
